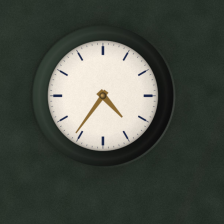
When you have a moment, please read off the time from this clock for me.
4:36
